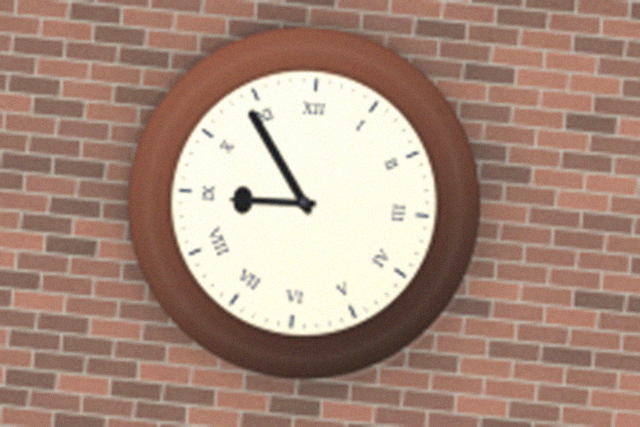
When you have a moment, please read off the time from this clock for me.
8:54
